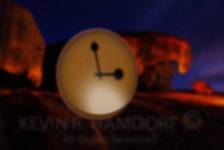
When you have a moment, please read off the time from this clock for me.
2:58
